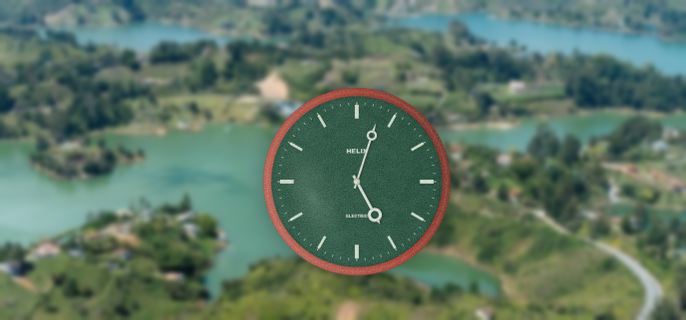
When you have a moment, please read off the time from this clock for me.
5:03
